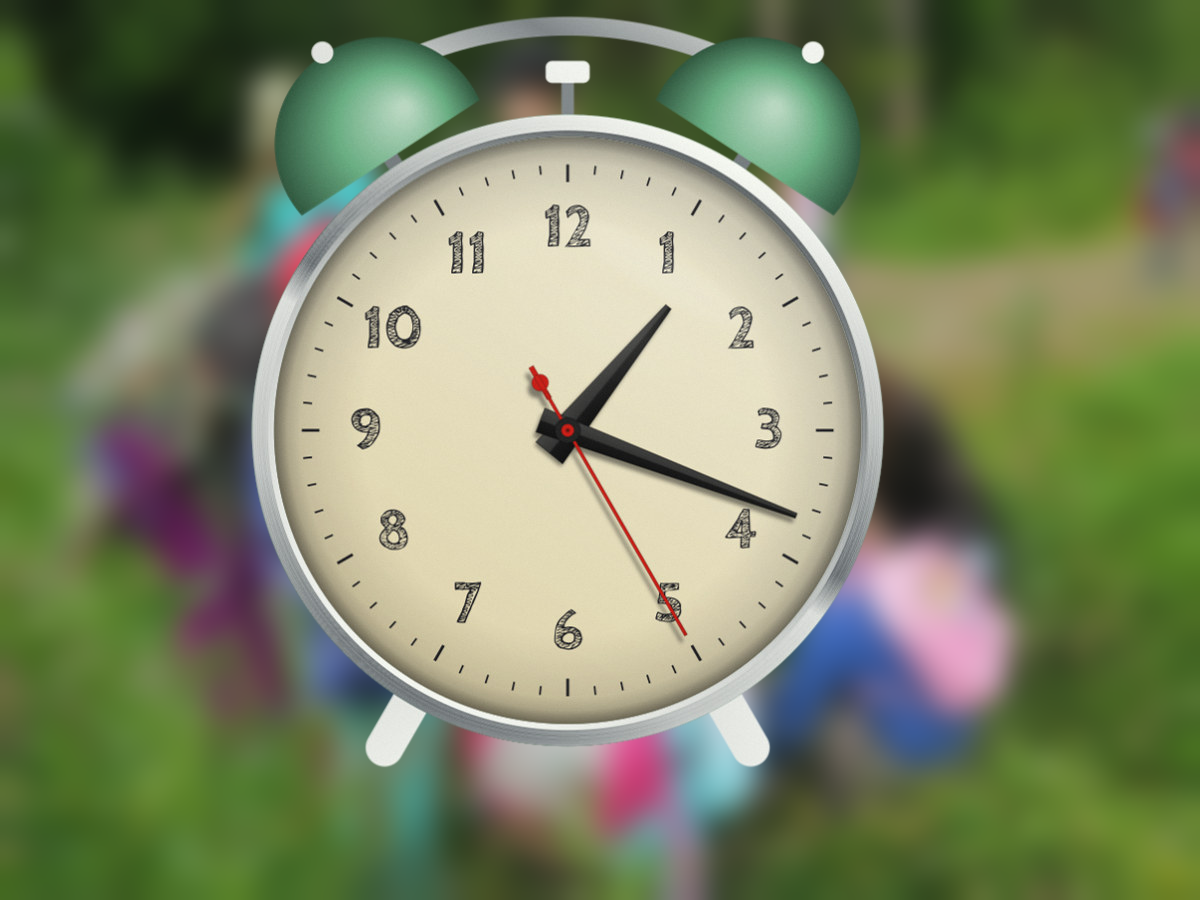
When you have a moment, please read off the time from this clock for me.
1:18:25
